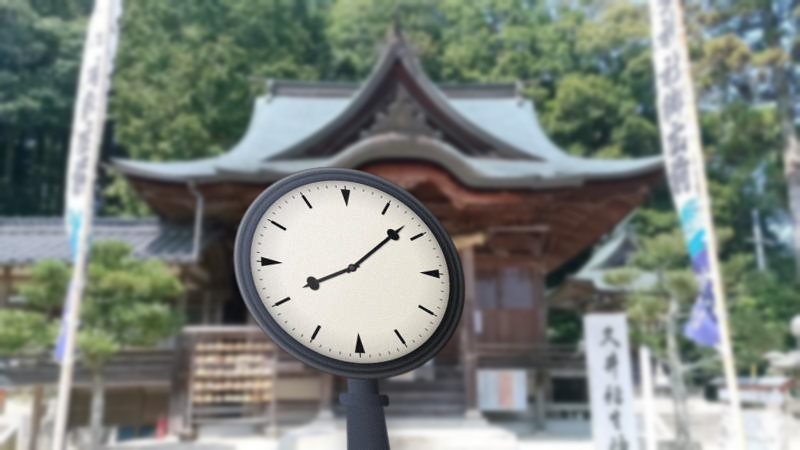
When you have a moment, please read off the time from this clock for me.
8:08
